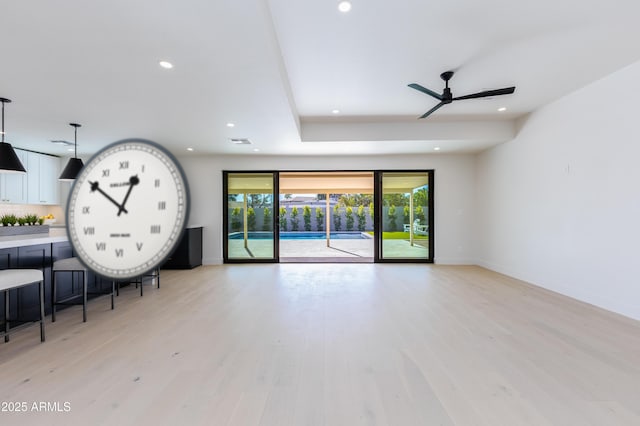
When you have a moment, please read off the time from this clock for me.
12:51
